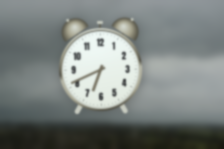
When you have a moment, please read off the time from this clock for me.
6:41
